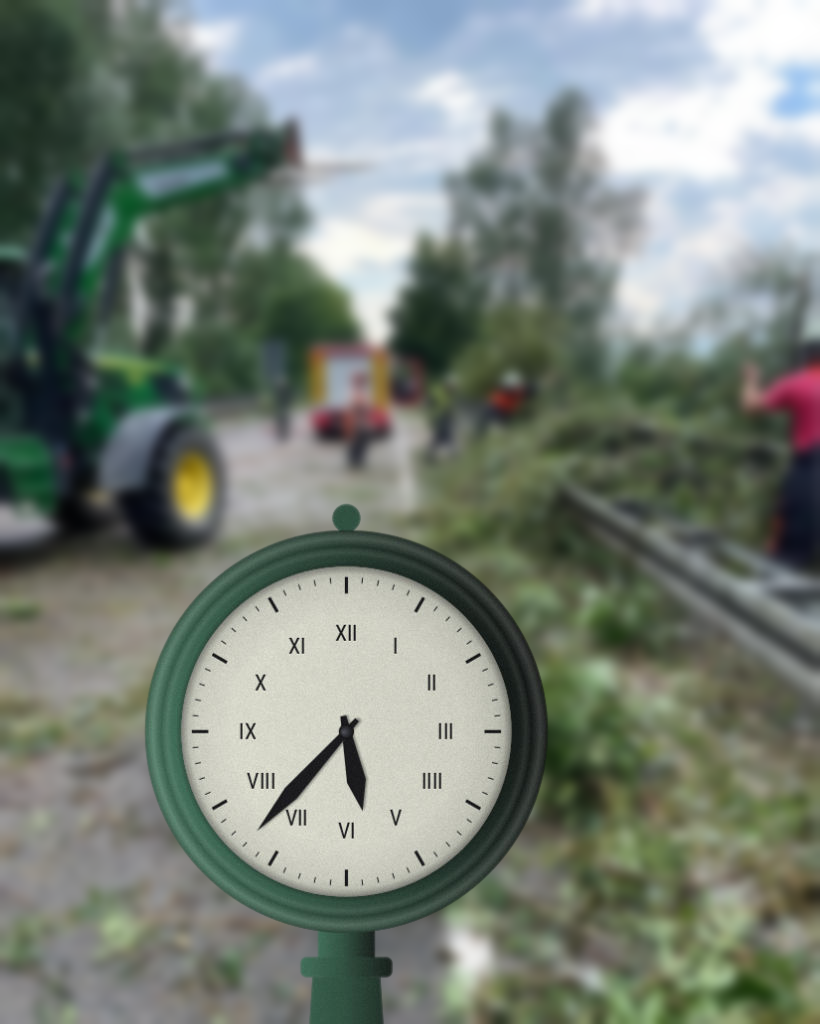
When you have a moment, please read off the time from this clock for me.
5:37
